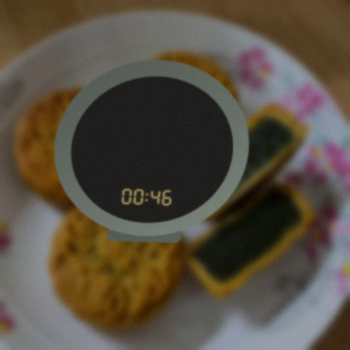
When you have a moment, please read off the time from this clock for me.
0:46
